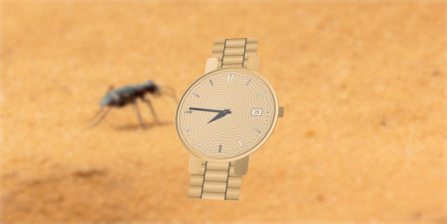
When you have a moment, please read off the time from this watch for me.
7:46
